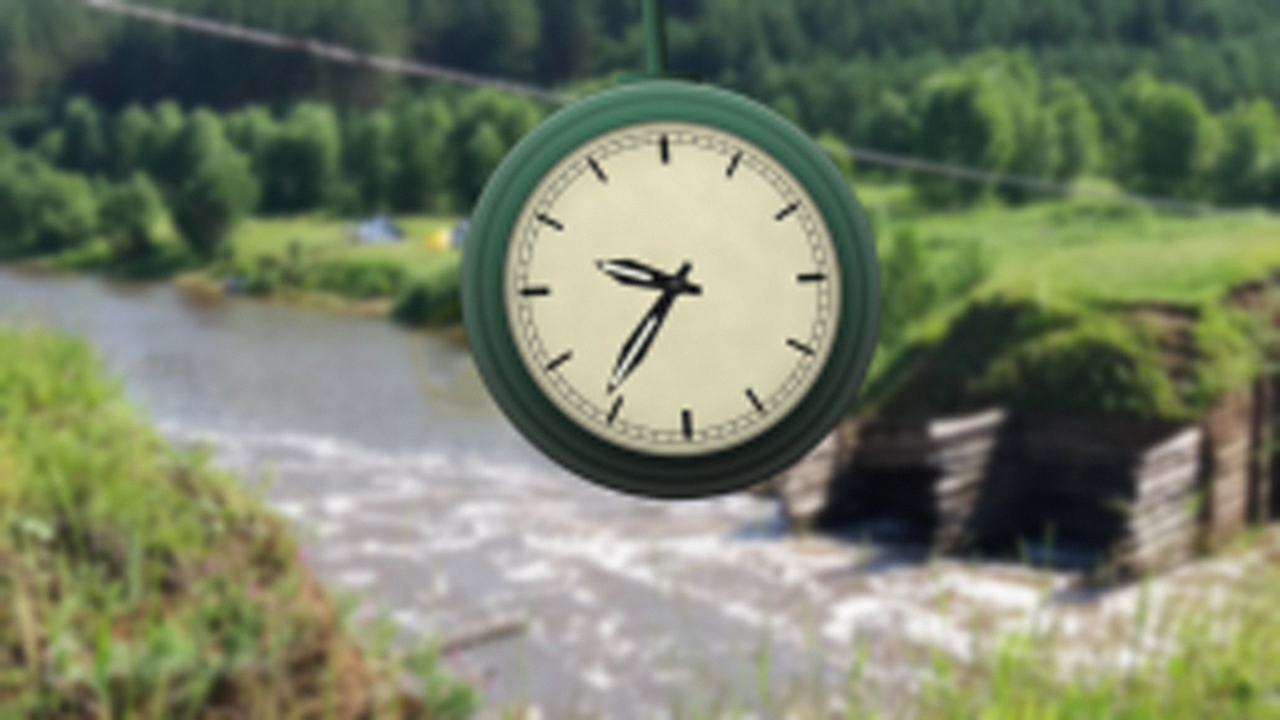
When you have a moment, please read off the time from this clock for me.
9:36
